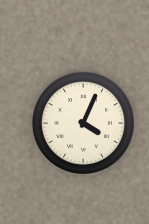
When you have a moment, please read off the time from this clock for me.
4:04
